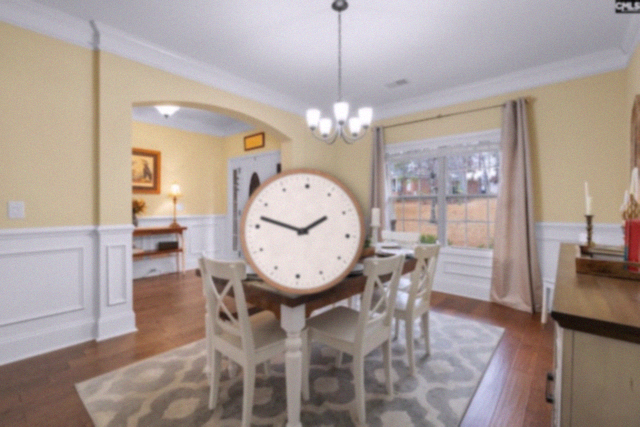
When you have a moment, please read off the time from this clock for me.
1:47
